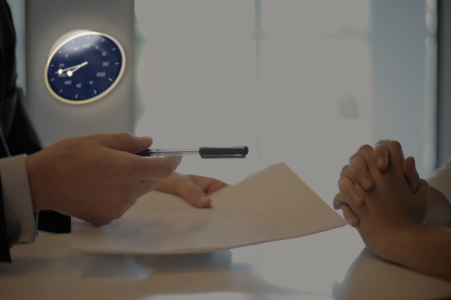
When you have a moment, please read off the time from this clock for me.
7:42
